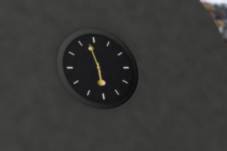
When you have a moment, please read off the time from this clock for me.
5:58
